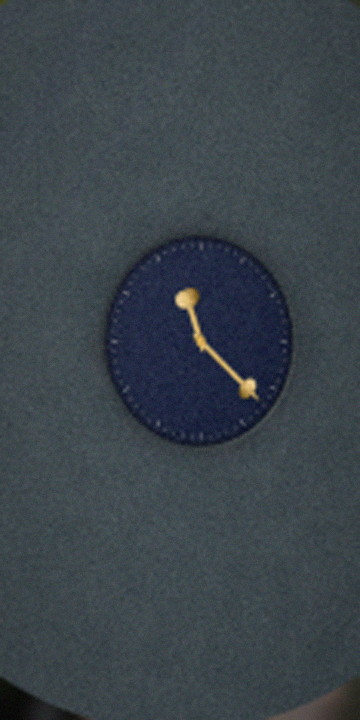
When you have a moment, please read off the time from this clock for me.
11:22
